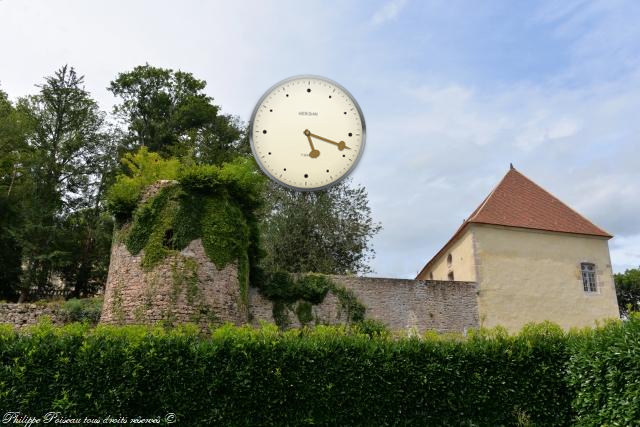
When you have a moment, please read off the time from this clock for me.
5:18
